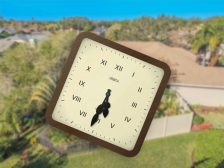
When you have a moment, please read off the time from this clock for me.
5:31
